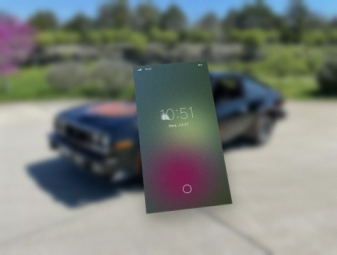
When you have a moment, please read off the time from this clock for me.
10:51
